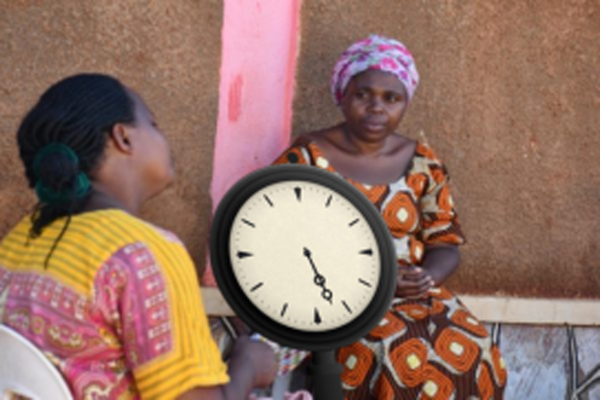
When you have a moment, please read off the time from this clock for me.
5:27
